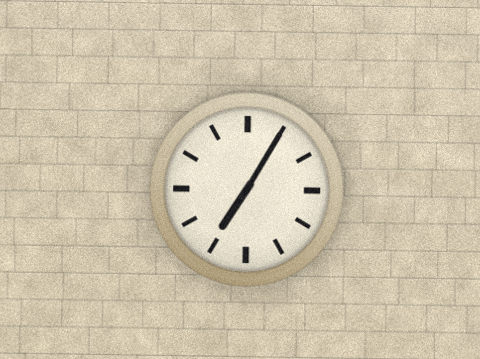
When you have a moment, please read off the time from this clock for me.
7:05
